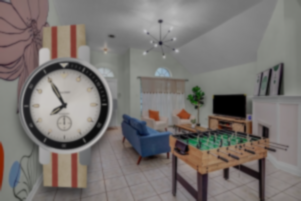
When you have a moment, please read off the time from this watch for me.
7:55
